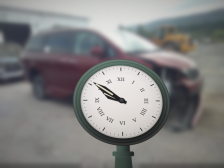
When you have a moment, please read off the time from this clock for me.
9:51
